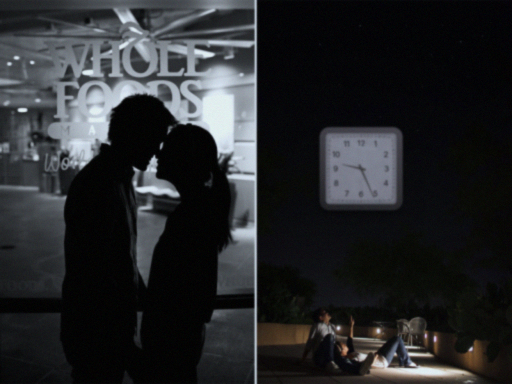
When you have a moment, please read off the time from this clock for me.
9:26
